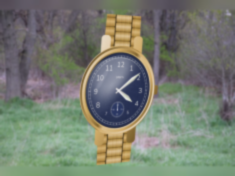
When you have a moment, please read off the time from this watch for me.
4:09
